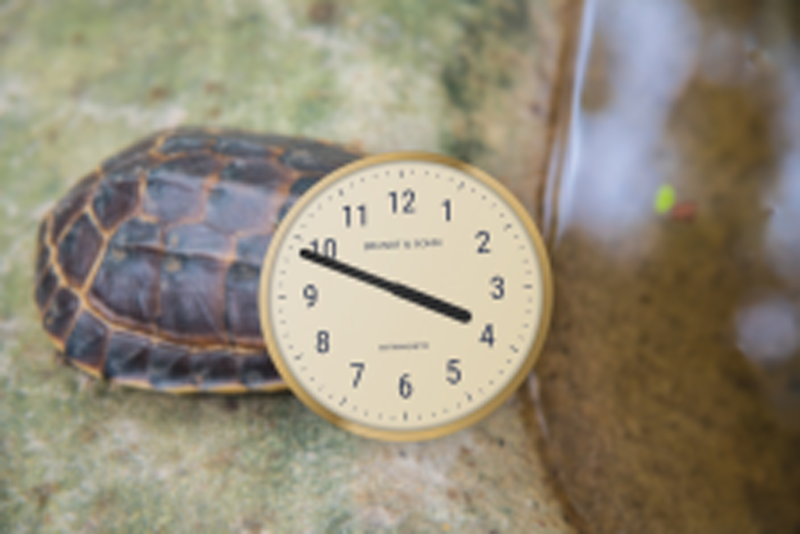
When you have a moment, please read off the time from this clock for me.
3:49
